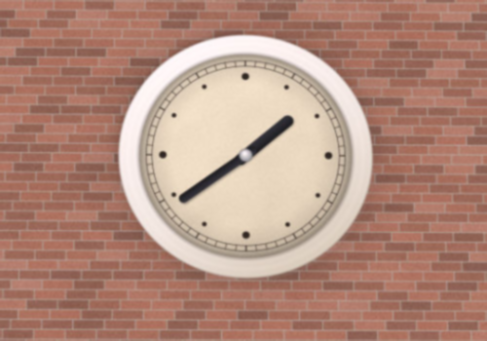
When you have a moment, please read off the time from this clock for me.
1:39
